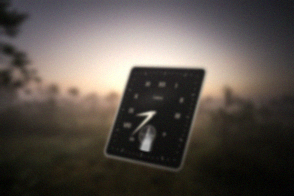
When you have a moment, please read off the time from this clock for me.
8:36
